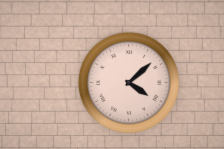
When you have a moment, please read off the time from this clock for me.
4:08
